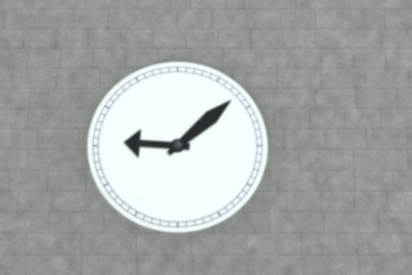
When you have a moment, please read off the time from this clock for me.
9:08
